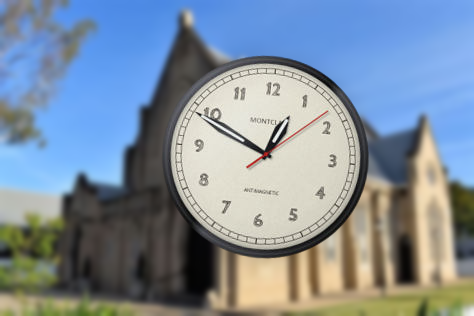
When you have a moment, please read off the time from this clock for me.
12:49:08
